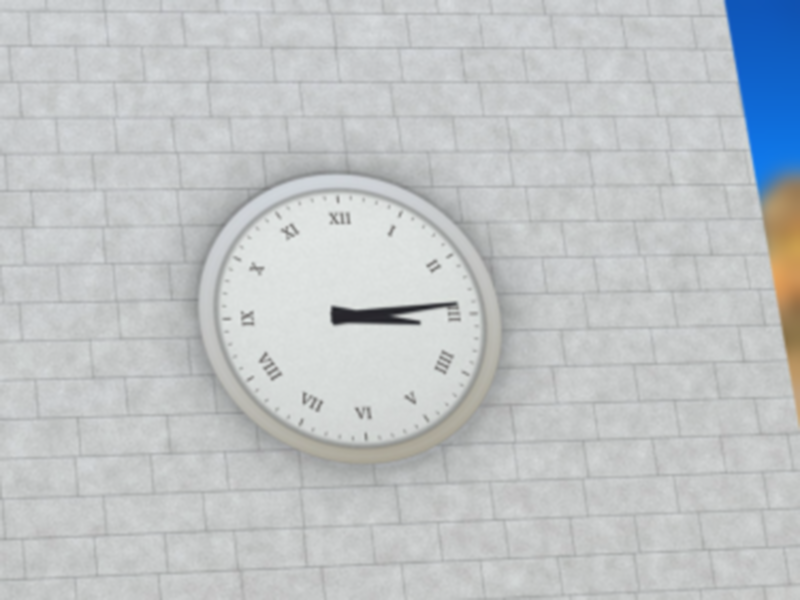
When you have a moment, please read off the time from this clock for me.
3:14
